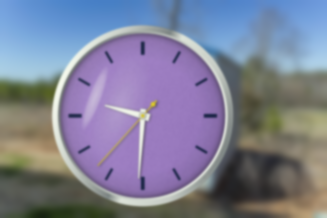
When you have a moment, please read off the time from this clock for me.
9:30:37
